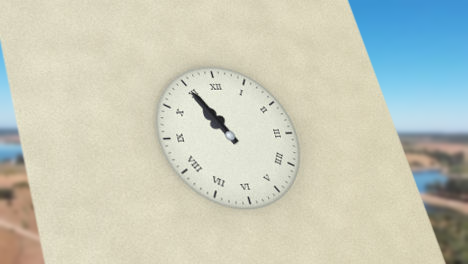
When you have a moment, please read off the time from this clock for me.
10:55
